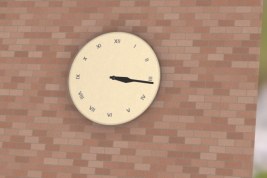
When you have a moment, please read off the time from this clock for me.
3:16
